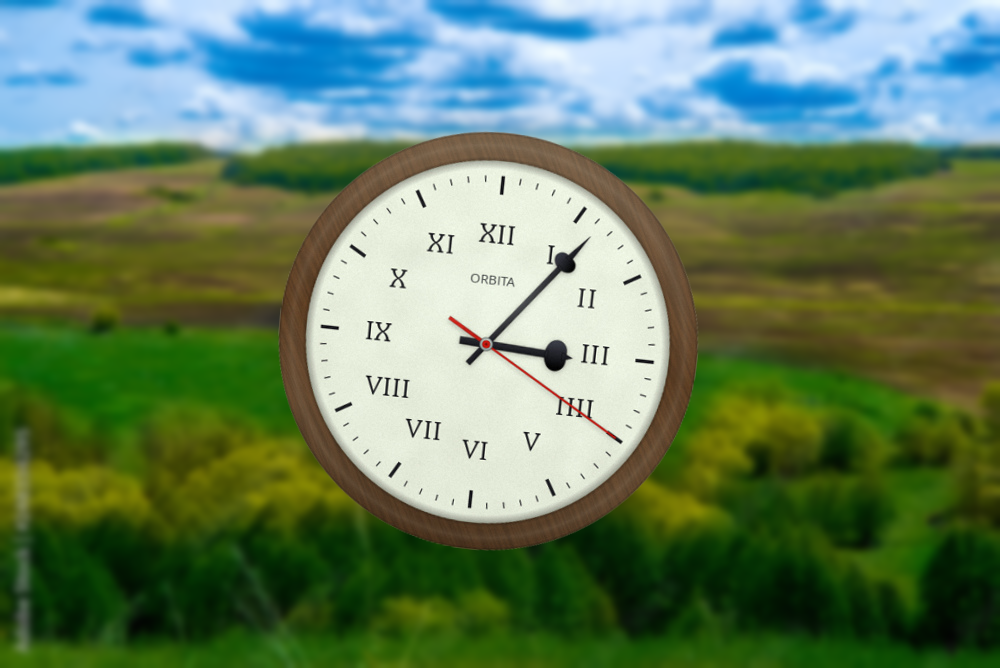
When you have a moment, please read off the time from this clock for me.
3:06:20
